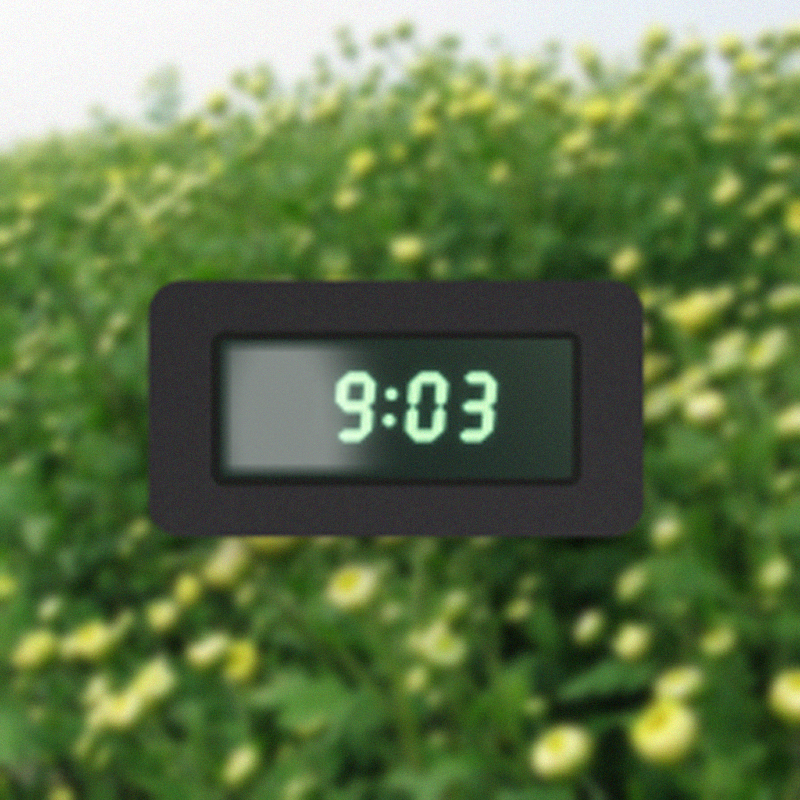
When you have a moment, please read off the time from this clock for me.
9:03
